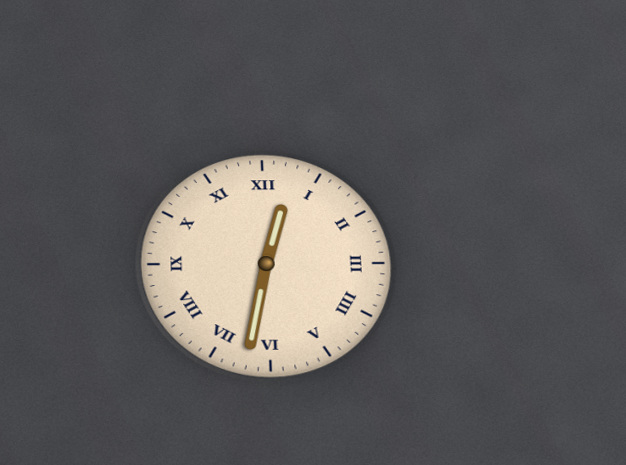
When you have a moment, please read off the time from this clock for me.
12:32
